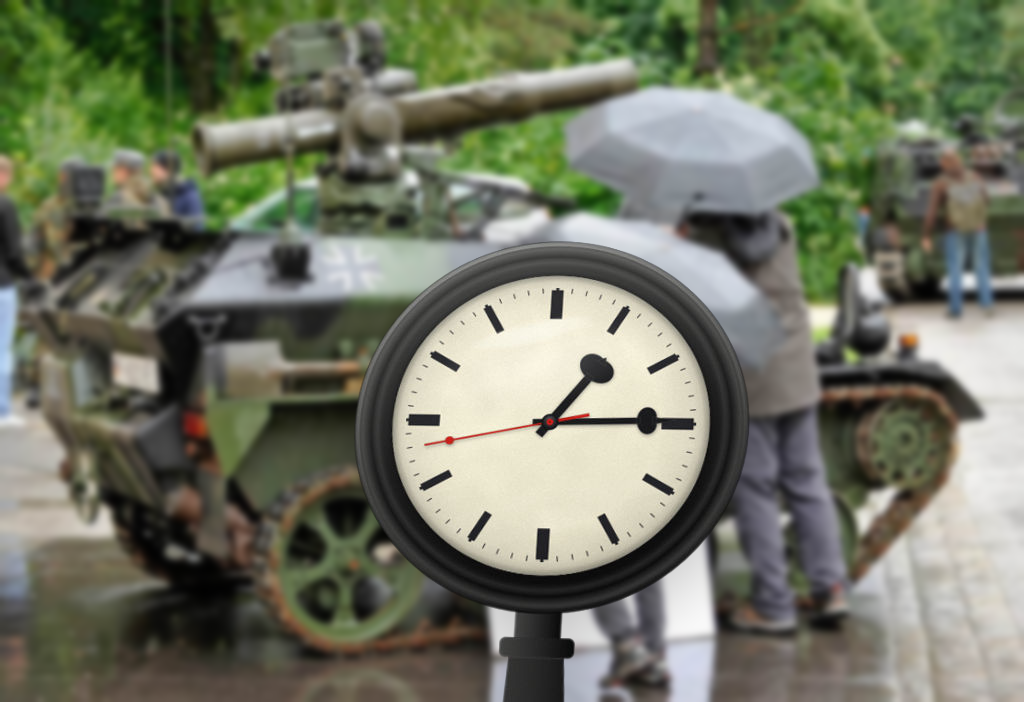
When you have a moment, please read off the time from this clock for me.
1:14:43
